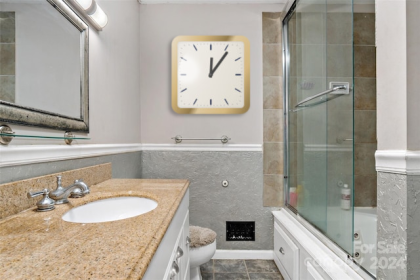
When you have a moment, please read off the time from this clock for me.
12:06
